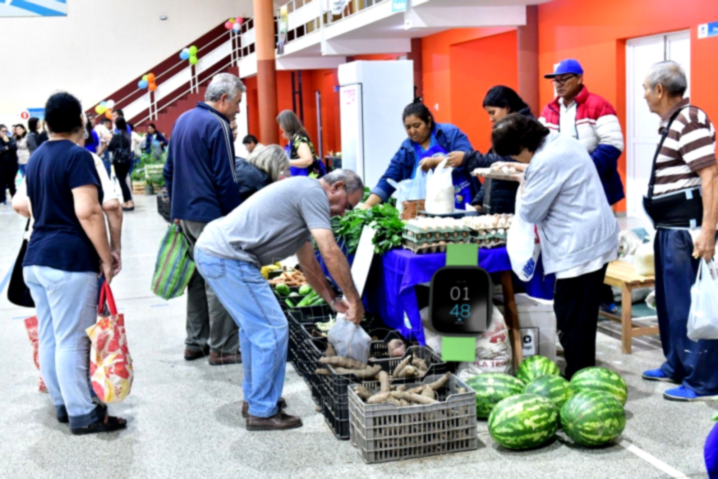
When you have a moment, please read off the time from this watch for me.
1:48
